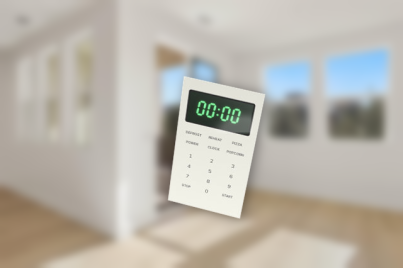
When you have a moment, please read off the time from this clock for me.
0:00
